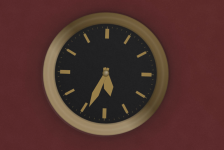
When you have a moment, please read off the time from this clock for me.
5:34
